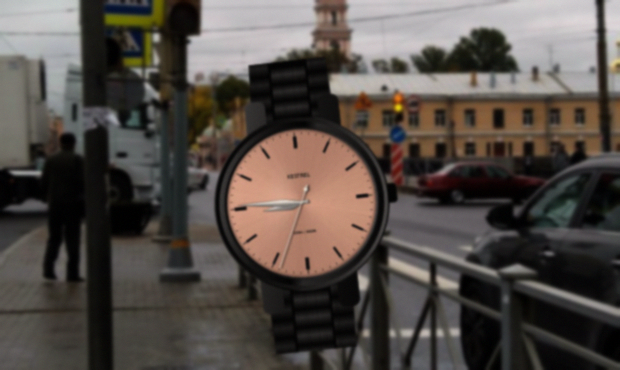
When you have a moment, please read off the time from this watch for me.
8:45:34
